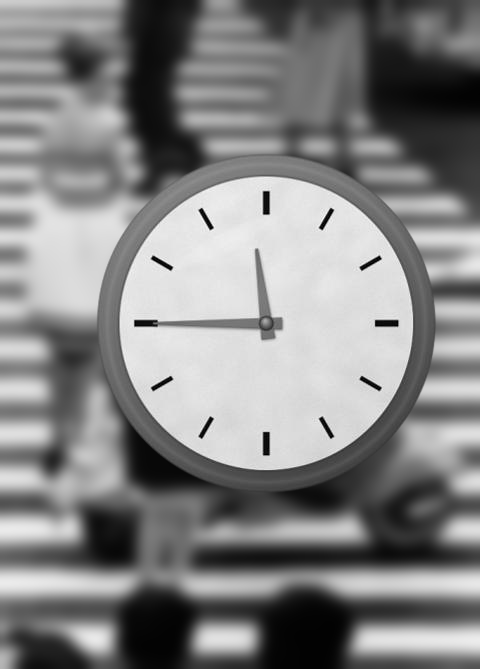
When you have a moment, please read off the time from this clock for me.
11:45
